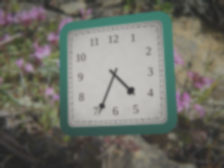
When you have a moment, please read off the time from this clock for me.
4:34
